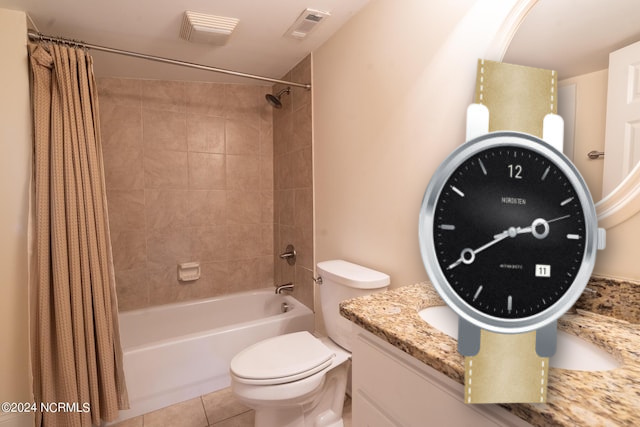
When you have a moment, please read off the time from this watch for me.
2:40:12
